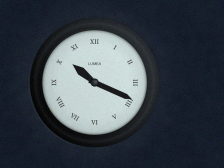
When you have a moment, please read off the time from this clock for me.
10:19
